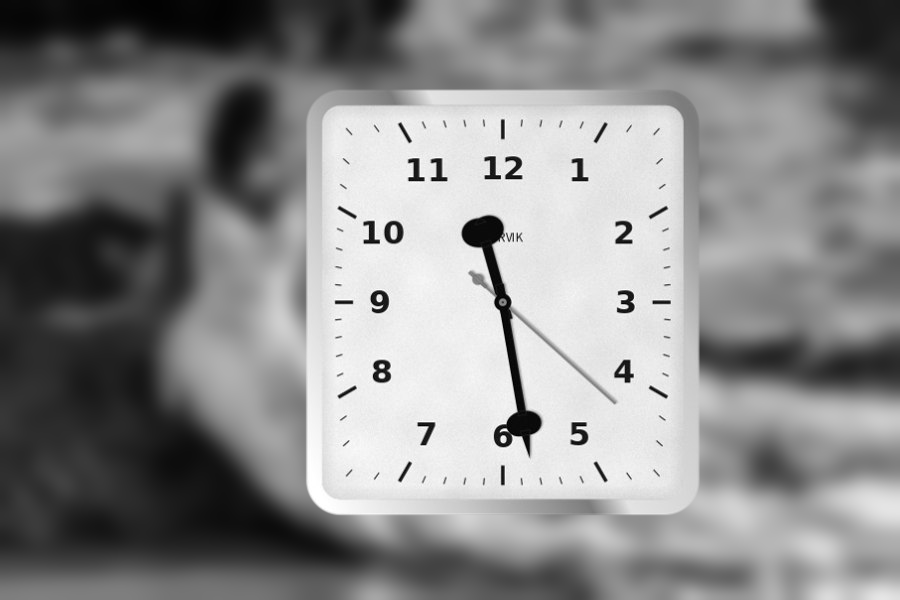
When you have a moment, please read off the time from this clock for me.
11:28:22
